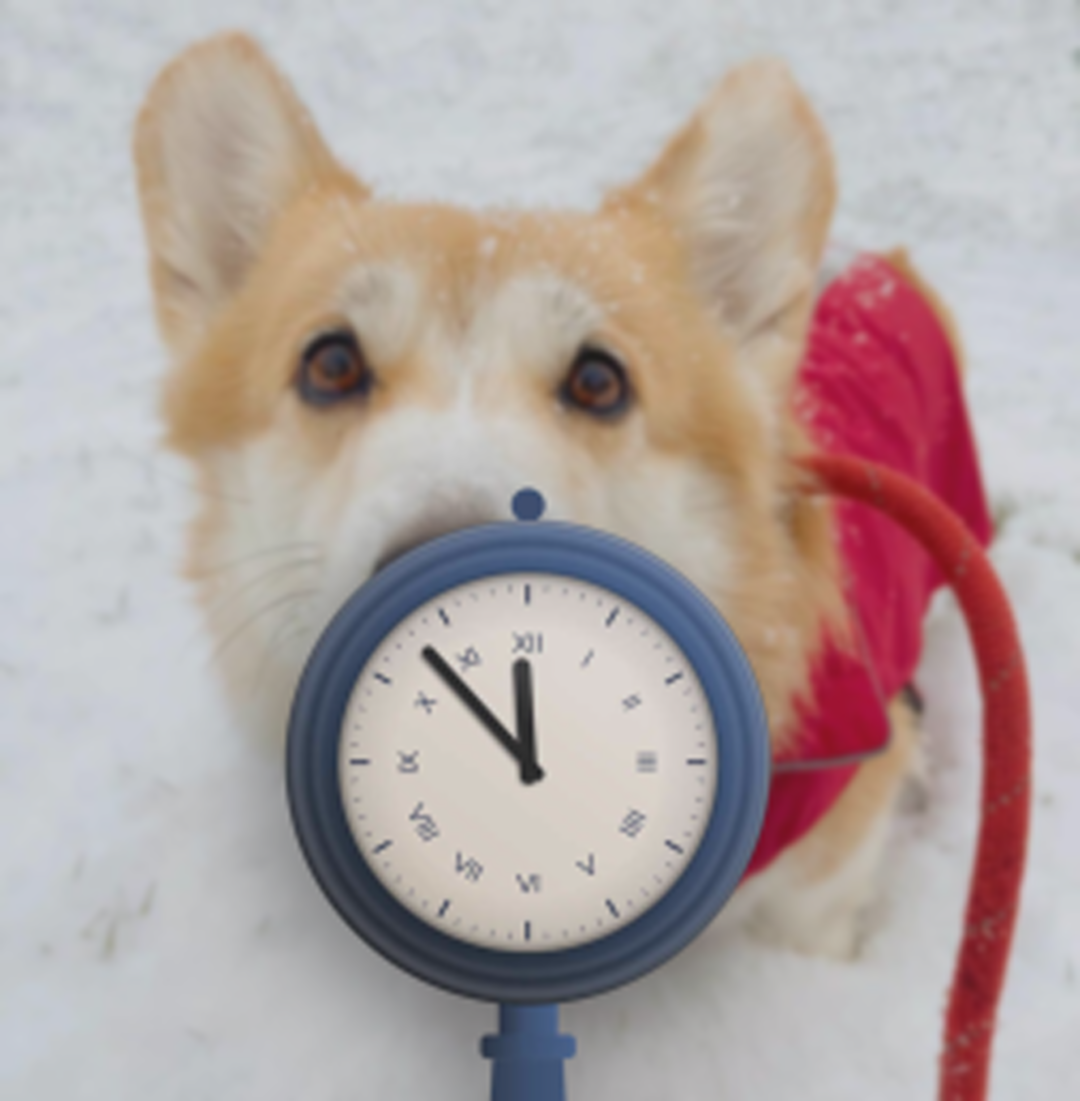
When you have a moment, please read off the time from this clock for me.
11:53
